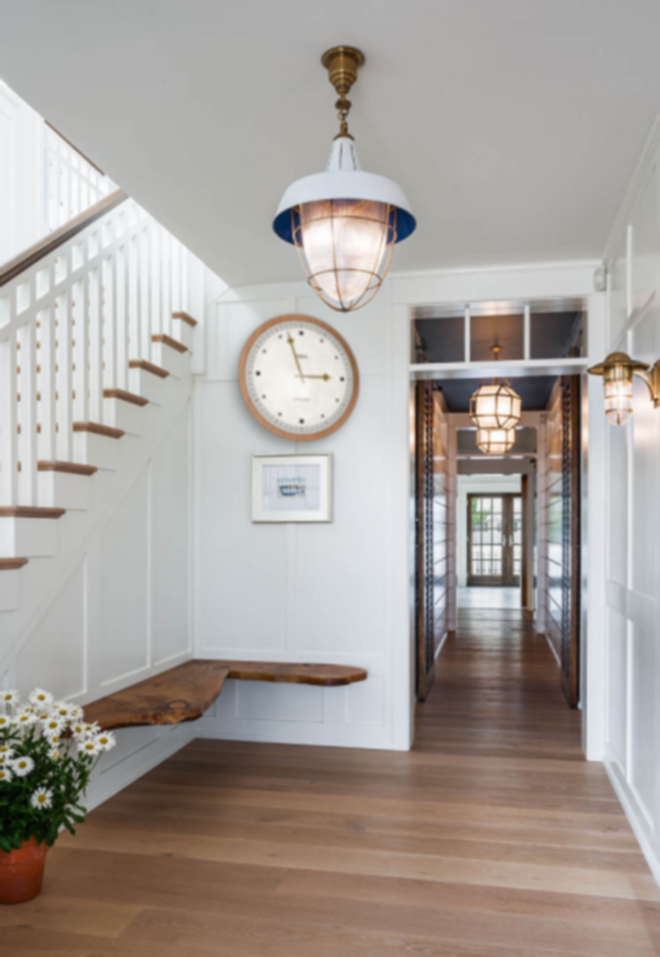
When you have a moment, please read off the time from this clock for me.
2:57
